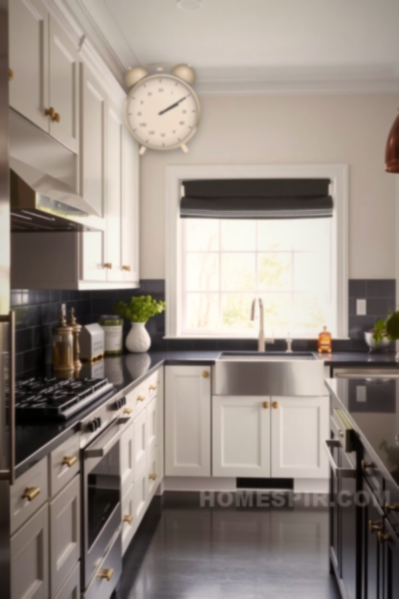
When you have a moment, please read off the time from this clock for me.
2:10
